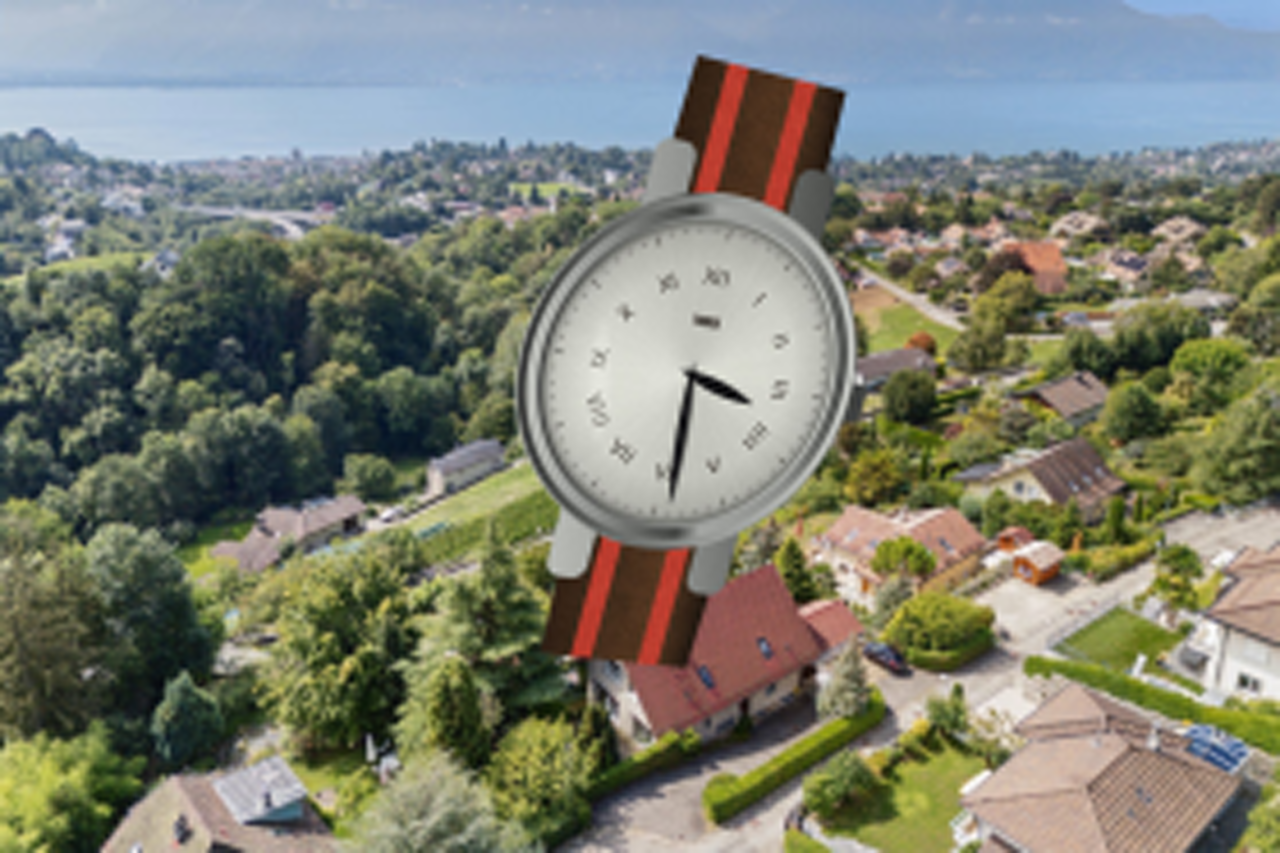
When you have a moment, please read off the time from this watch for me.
3:29
